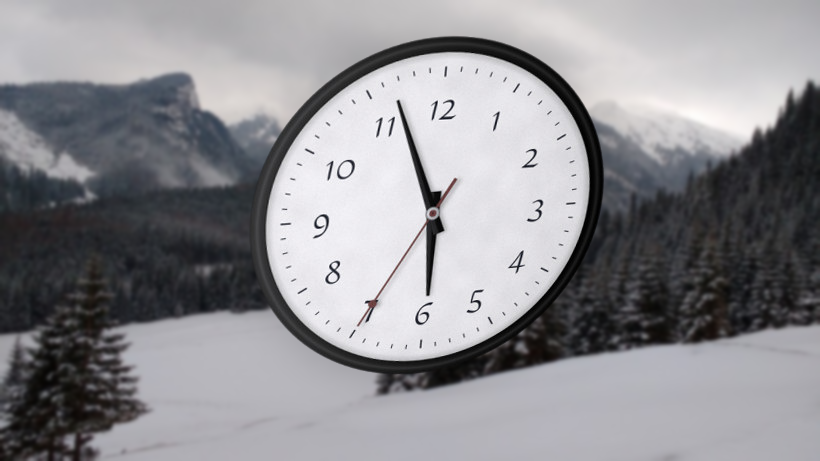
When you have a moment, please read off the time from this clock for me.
5:56:35
